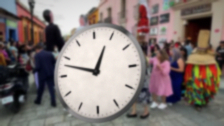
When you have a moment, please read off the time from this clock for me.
12:48
